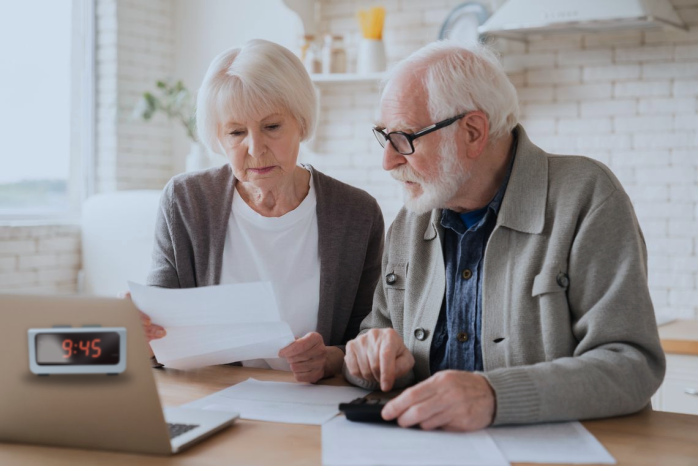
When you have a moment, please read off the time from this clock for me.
9:45
